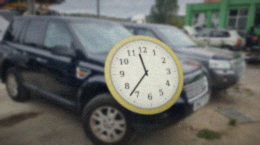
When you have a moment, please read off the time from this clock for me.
11:37
